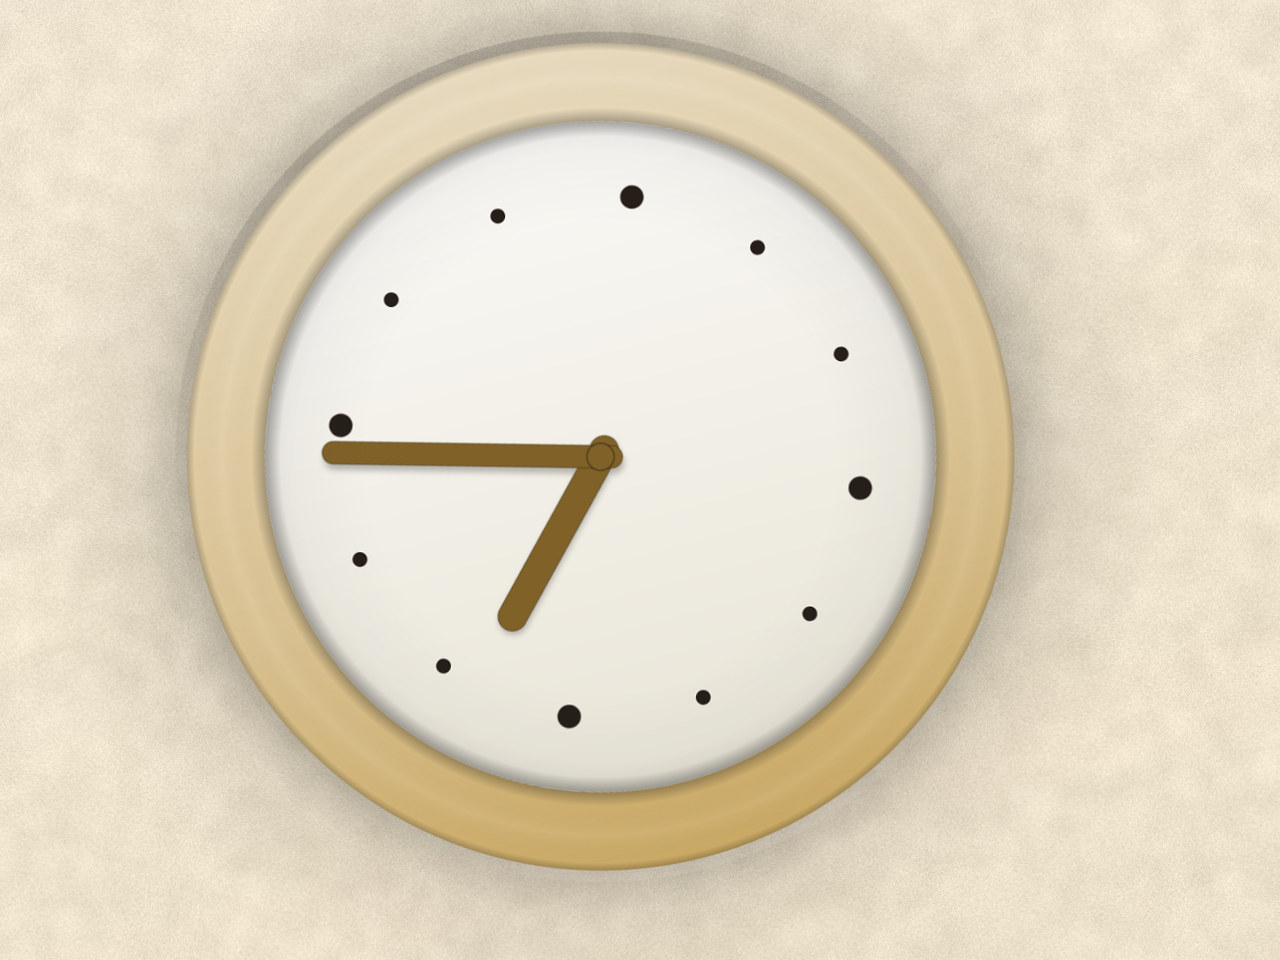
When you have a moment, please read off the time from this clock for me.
6:44
